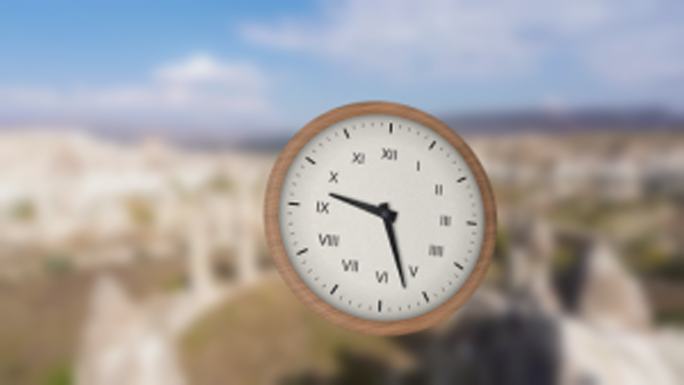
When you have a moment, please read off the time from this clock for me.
9:27
